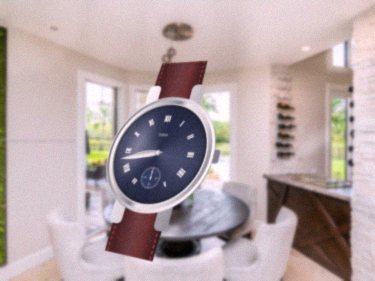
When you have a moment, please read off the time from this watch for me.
8:43
